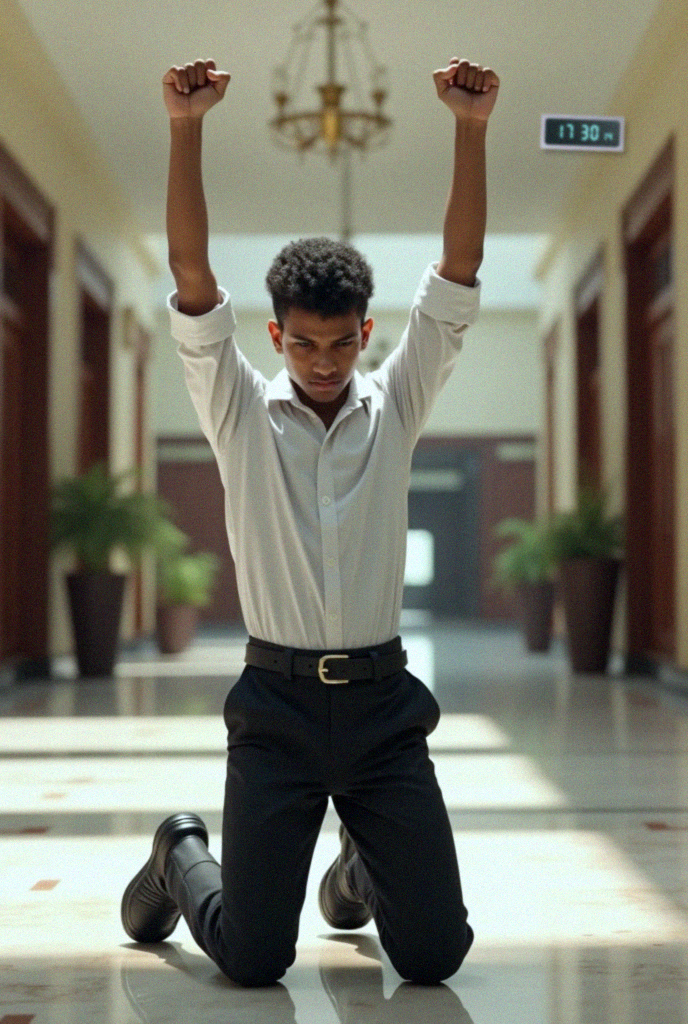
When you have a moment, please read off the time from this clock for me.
17:30
